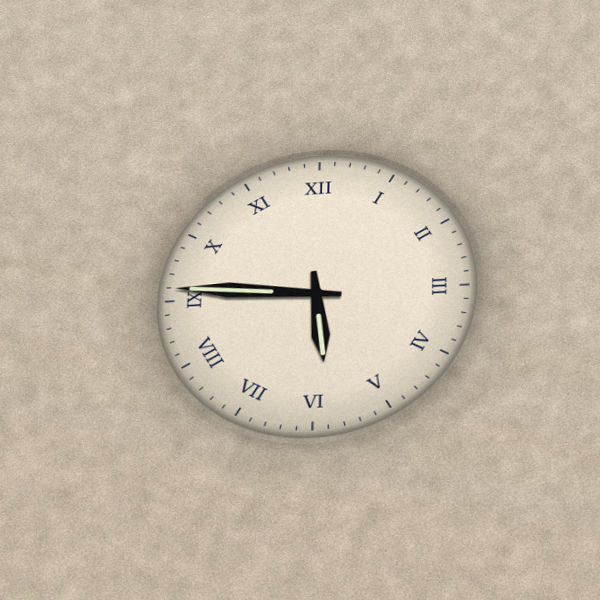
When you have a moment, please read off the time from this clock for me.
5:46
